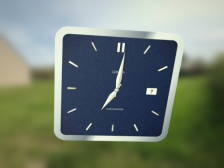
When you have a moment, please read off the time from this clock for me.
7:01
